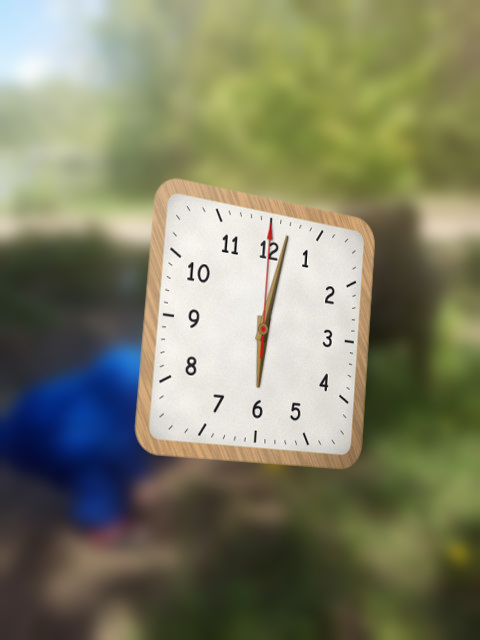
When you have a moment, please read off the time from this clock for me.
6:02:00
